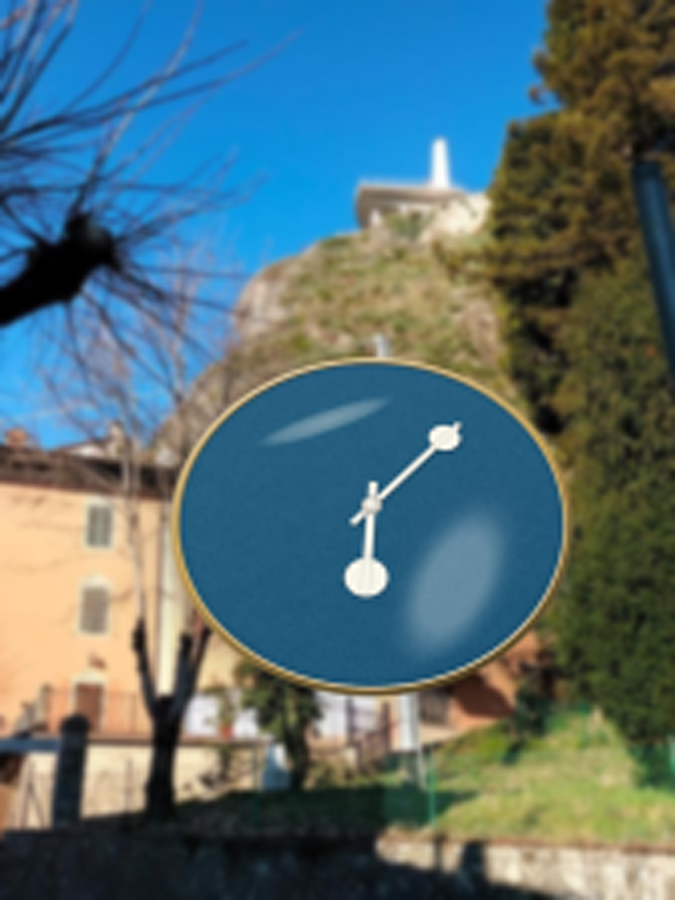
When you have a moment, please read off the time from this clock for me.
6:07
